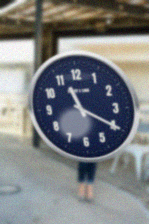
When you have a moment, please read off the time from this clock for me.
11:20
